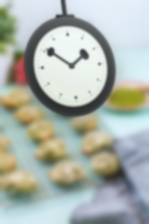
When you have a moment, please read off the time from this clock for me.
1:51
